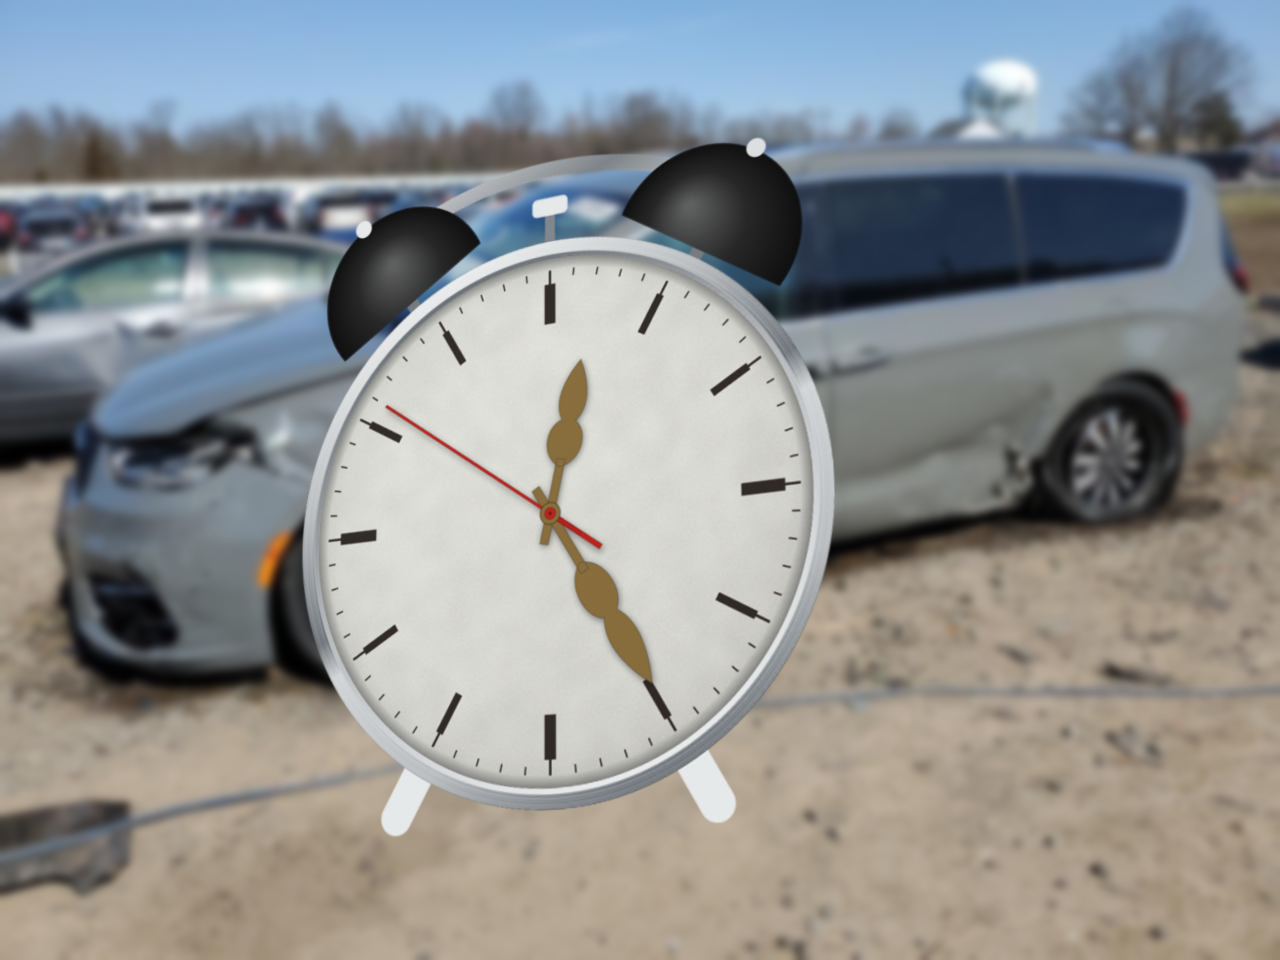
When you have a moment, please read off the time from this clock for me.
12:24:51
